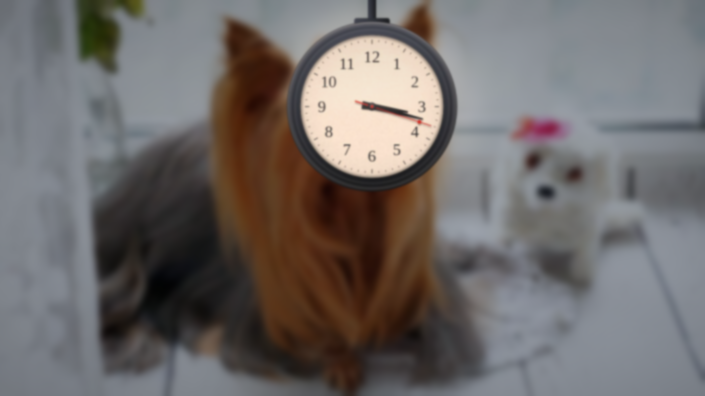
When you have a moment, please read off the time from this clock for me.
3:17:18
